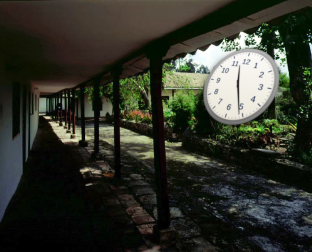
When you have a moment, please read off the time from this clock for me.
11:26
